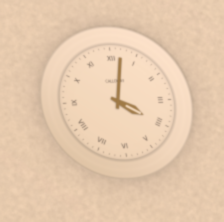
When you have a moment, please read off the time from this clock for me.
4:02
